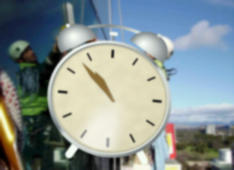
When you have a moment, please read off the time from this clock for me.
10:53
